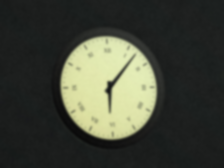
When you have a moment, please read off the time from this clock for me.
6:07
